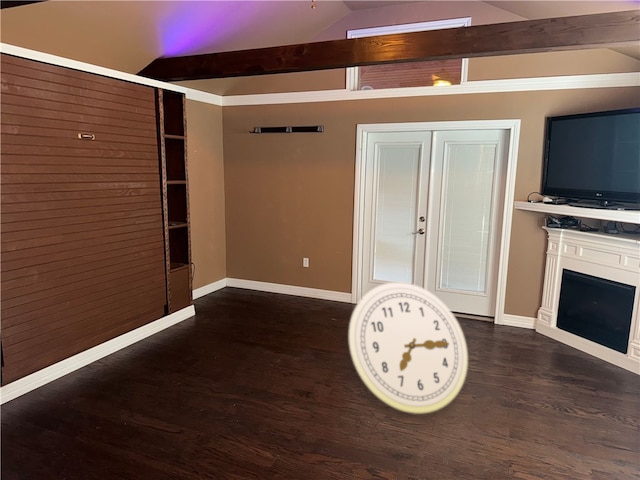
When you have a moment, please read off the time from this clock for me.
7:15
